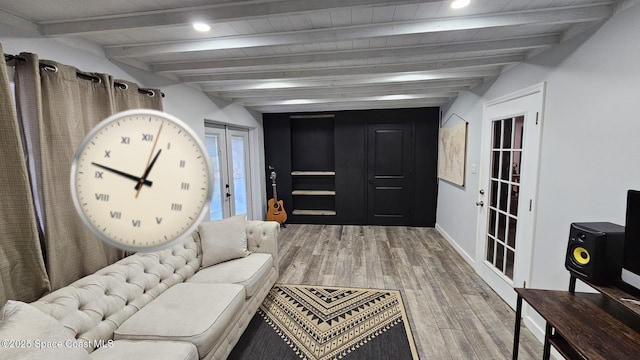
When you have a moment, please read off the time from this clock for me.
12:47:02
